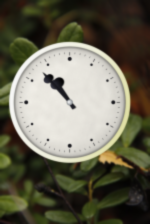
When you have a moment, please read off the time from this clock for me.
10:53
